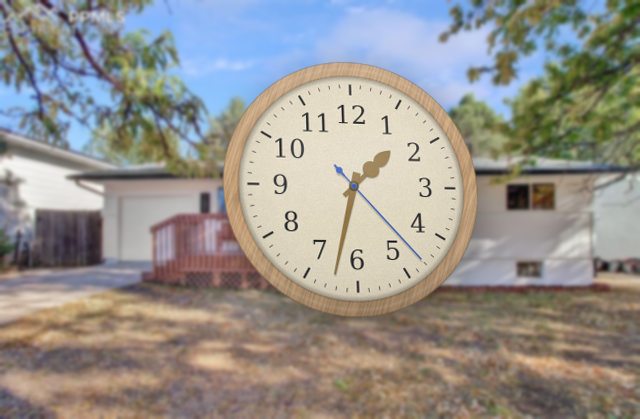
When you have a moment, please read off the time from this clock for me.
1:32:23
